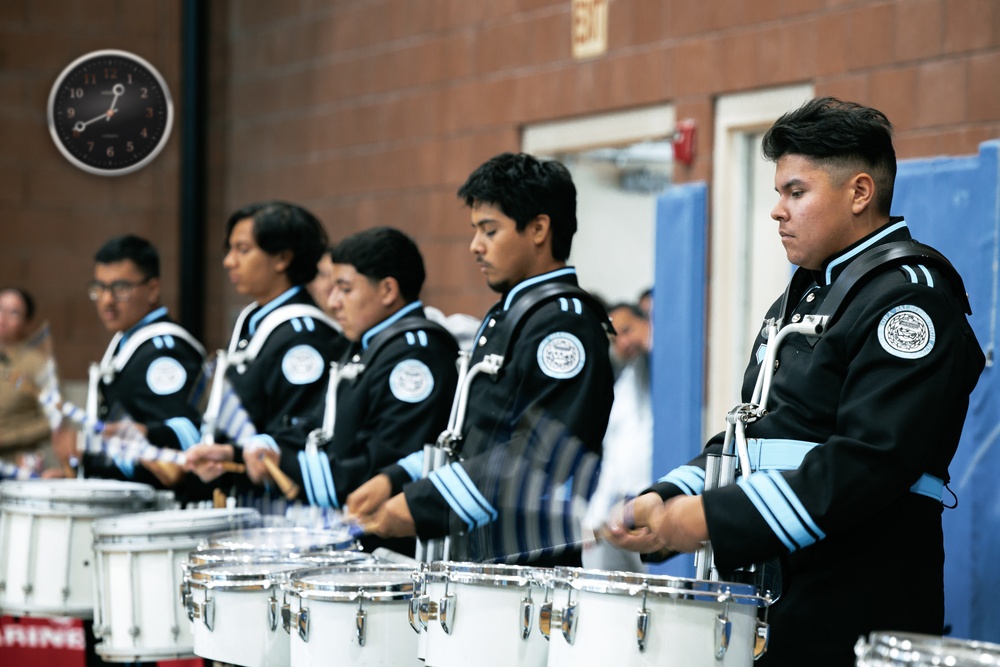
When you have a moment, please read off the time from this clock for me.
12:41
